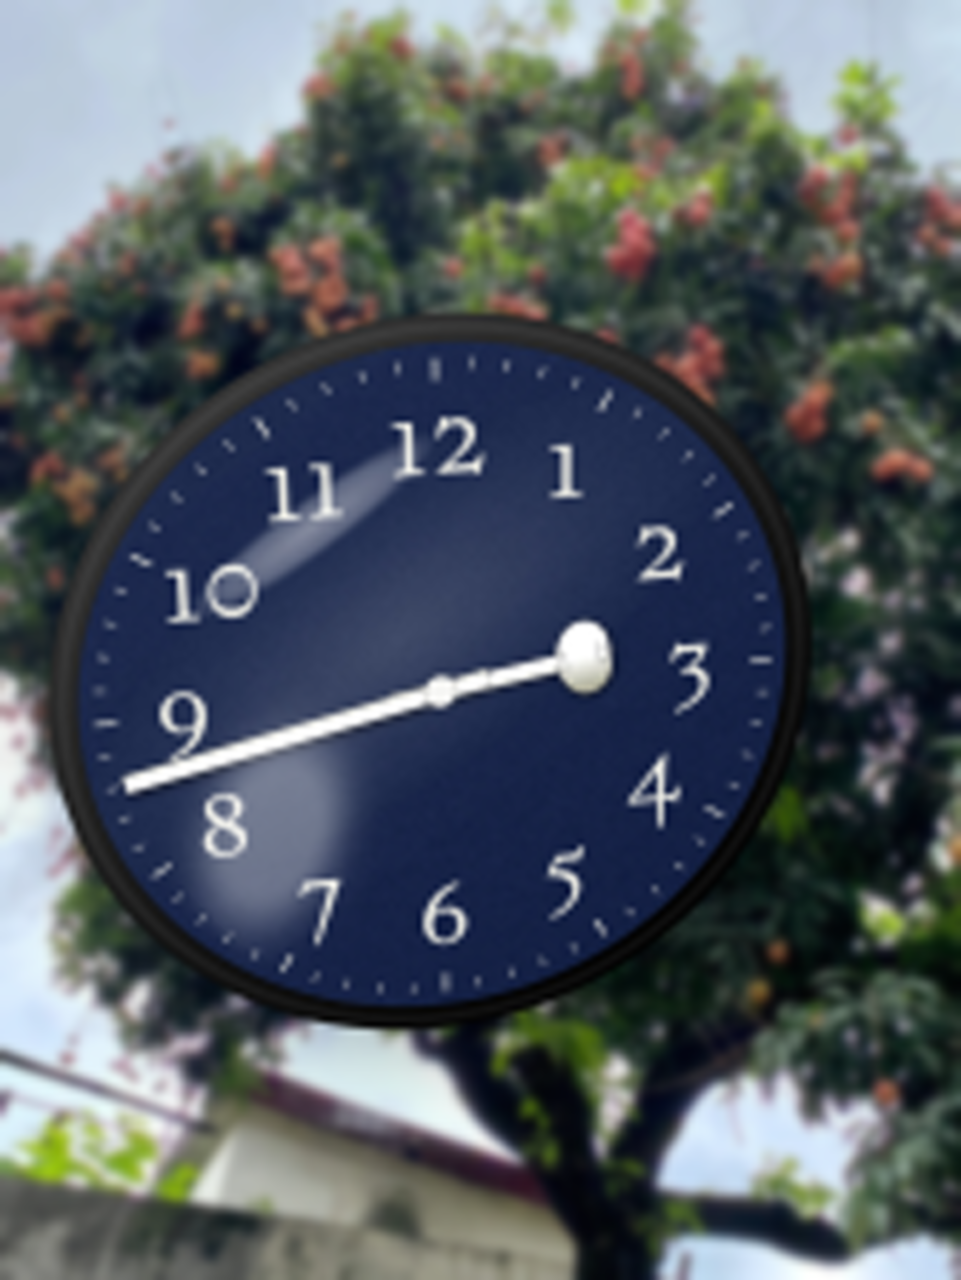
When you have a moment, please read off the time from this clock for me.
2:43
